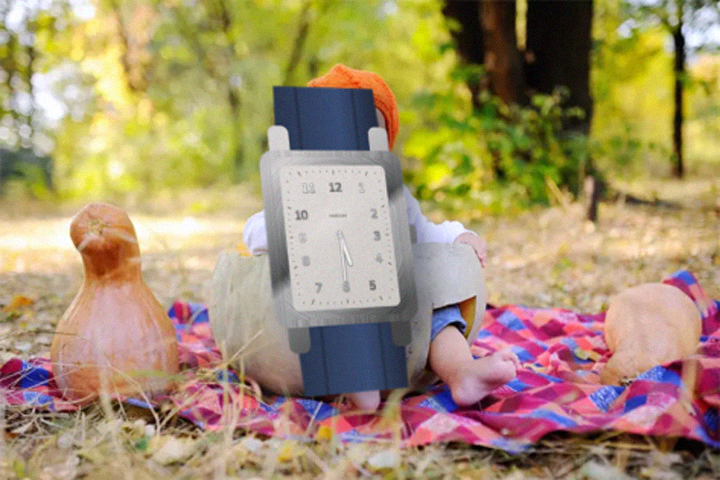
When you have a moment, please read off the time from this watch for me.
5:30
